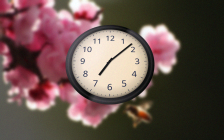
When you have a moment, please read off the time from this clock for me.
7:08
